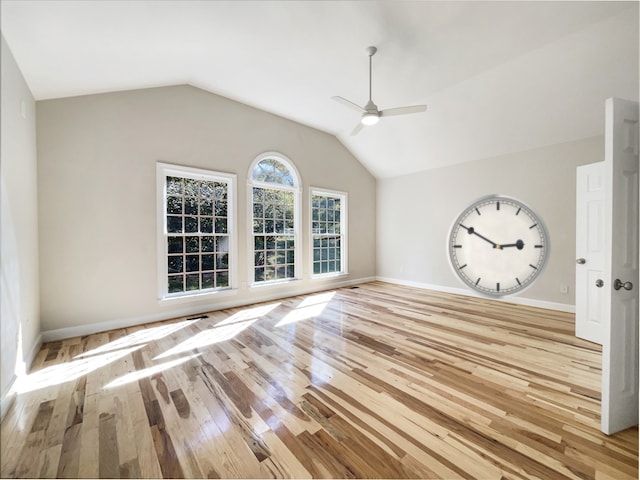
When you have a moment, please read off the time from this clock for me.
2:50
